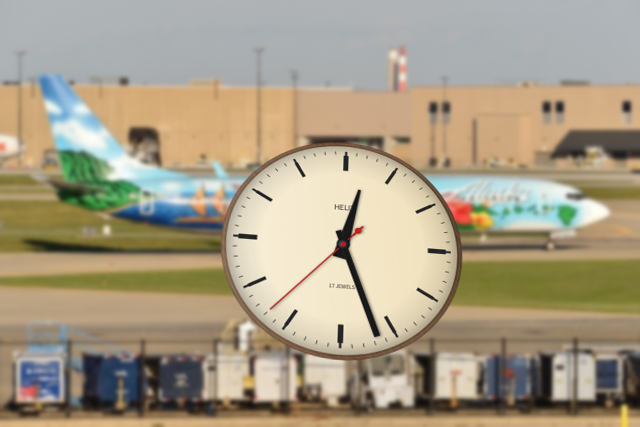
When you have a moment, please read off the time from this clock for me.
12:26:37
